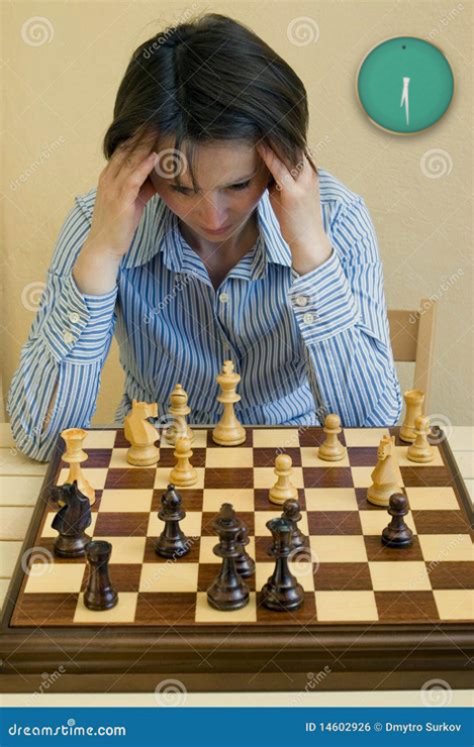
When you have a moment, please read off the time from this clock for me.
6:30
